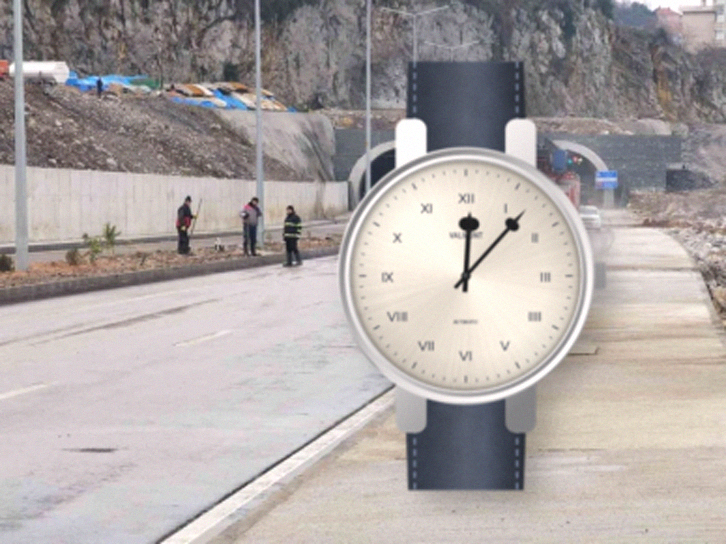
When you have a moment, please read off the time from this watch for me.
12:07
